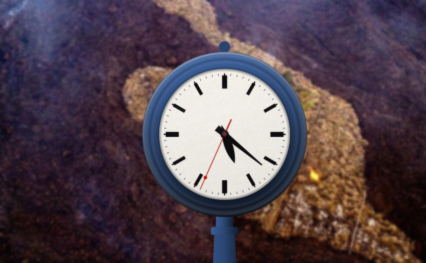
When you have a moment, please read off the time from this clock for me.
5:21:34
